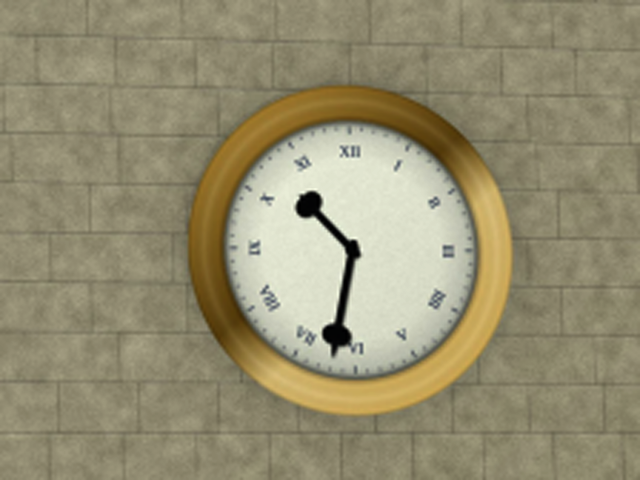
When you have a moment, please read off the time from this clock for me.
10:32
